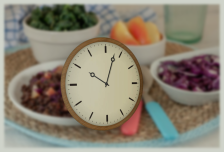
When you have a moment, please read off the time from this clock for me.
10:03
